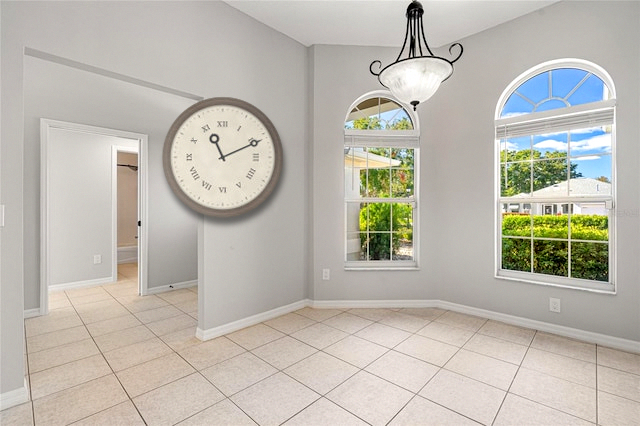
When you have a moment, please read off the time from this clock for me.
11:11
